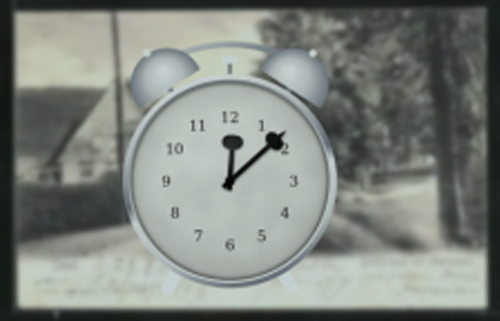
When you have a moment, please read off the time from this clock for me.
12:08
